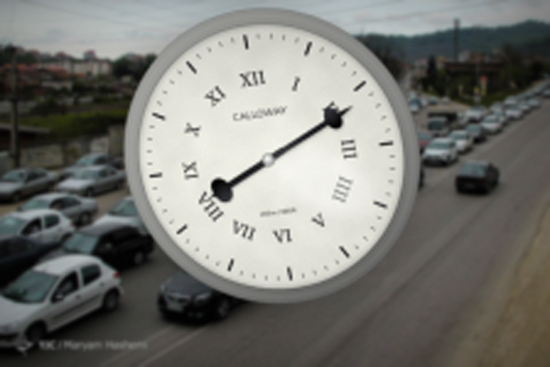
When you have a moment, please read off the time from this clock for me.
8:11
